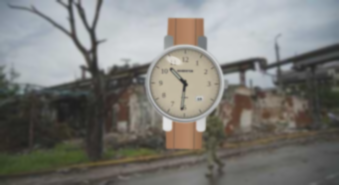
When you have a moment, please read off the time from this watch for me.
10:31
